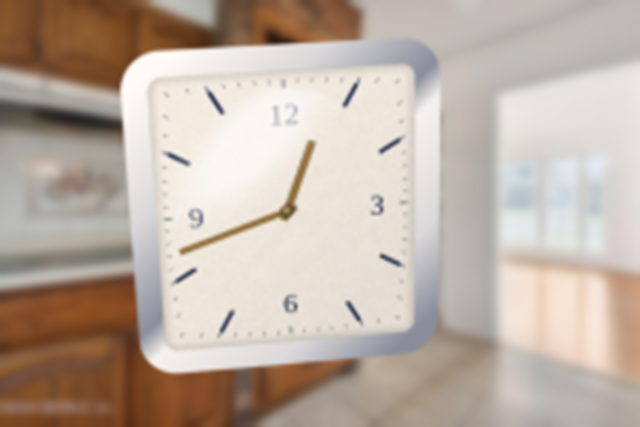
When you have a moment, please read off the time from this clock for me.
12:42
